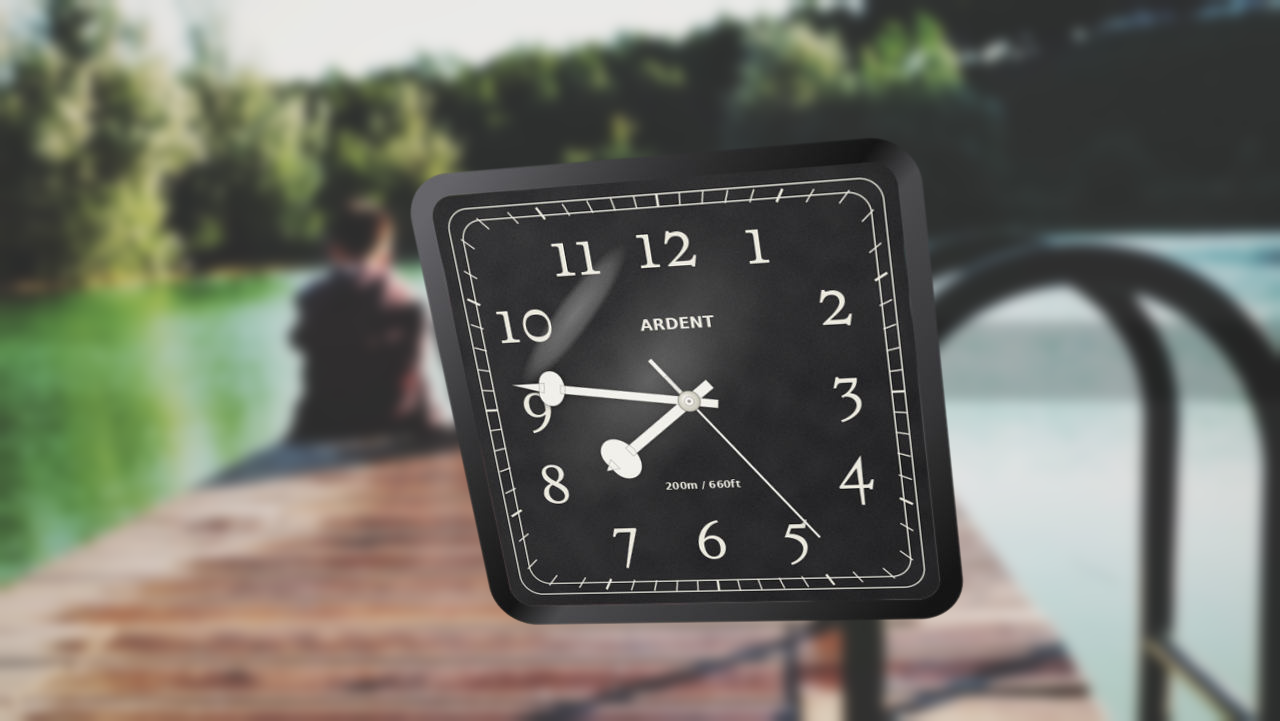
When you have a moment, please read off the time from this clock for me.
7:46:24
